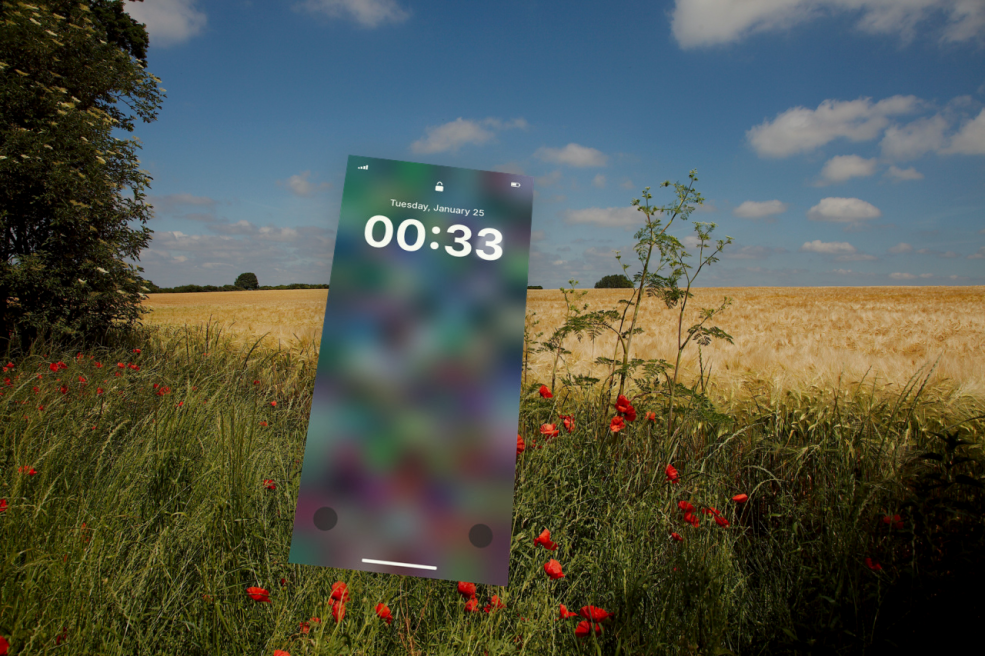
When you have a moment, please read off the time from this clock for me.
0:33
